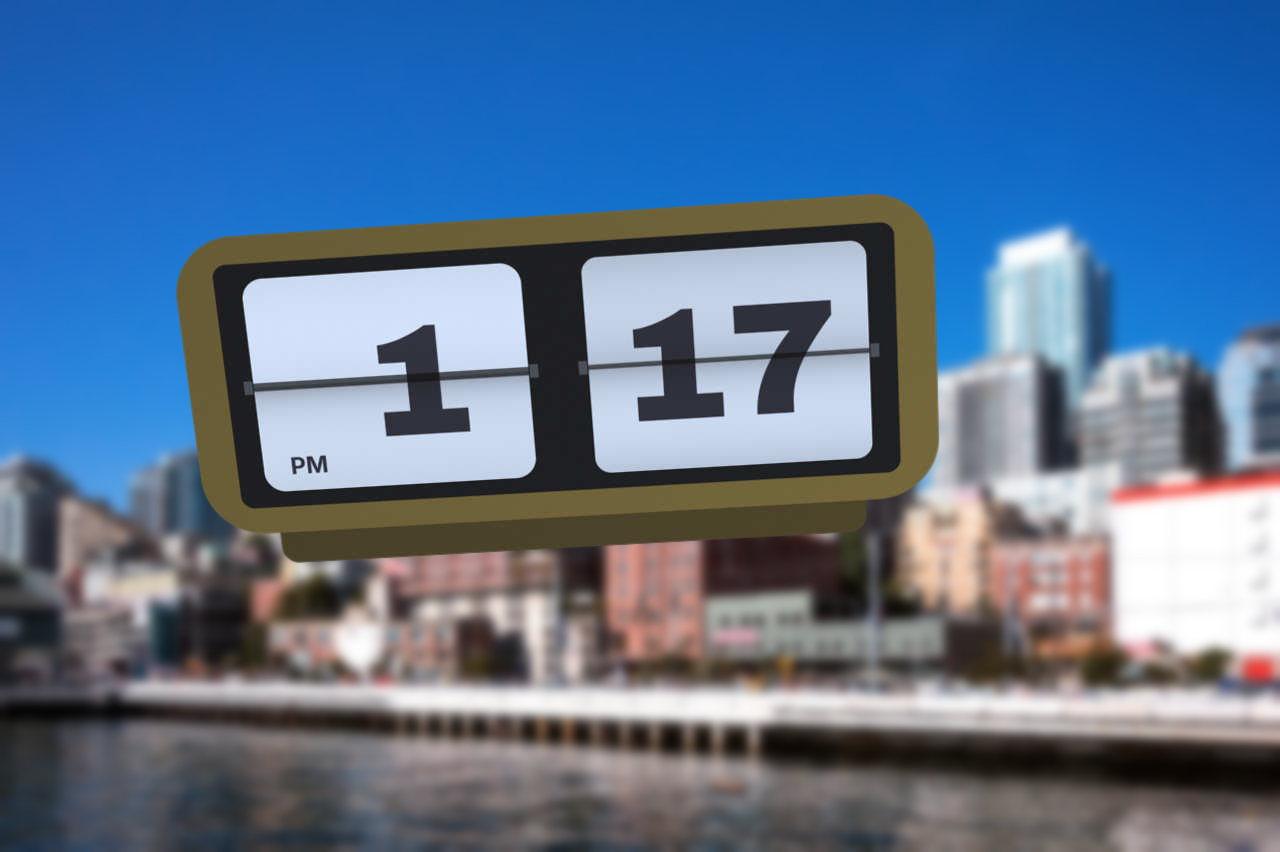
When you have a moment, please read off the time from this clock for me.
1:17
